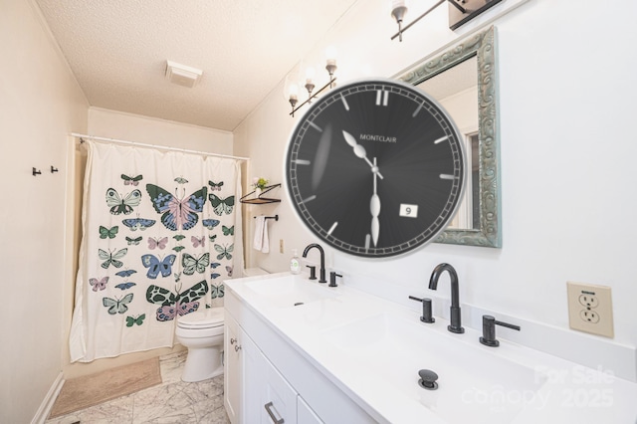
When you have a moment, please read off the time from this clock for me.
10:29
